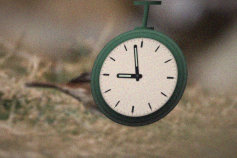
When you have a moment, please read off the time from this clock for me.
8:58
